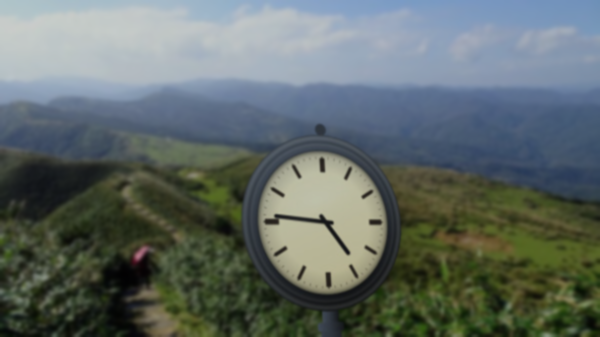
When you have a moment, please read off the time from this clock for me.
4:46
